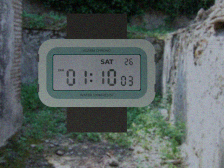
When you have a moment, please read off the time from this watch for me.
1:10:03
